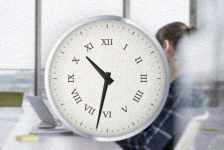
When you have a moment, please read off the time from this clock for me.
10:32
